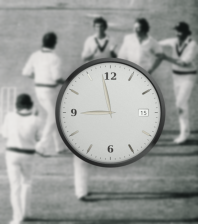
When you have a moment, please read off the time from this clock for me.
8:58
